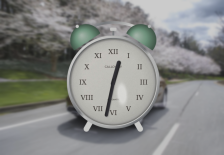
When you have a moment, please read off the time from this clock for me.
12:32
